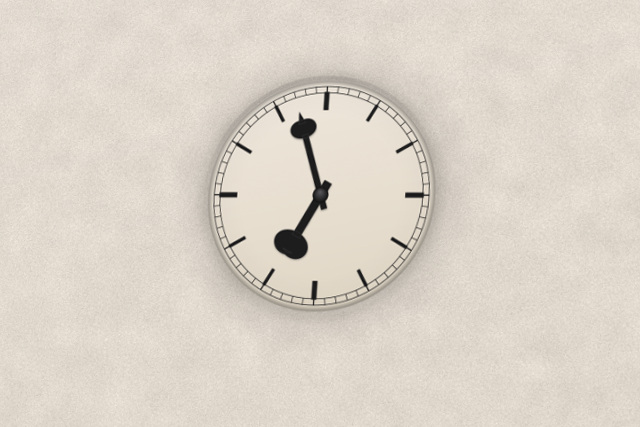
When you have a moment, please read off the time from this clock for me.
6:57
